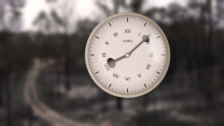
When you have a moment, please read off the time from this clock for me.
8:08
